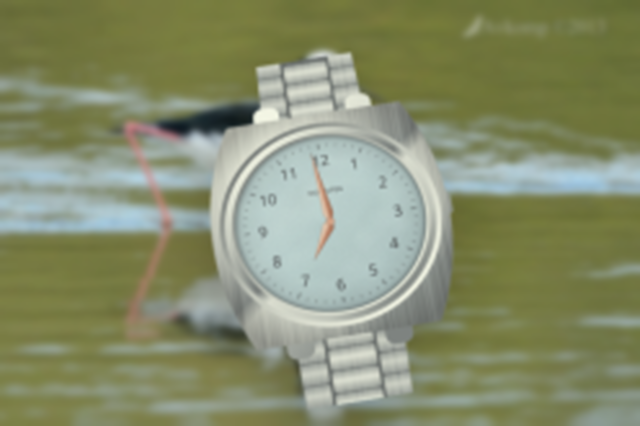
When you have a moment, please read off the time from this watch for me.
6:59
